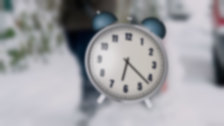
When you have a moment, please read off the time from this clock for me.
6:22
